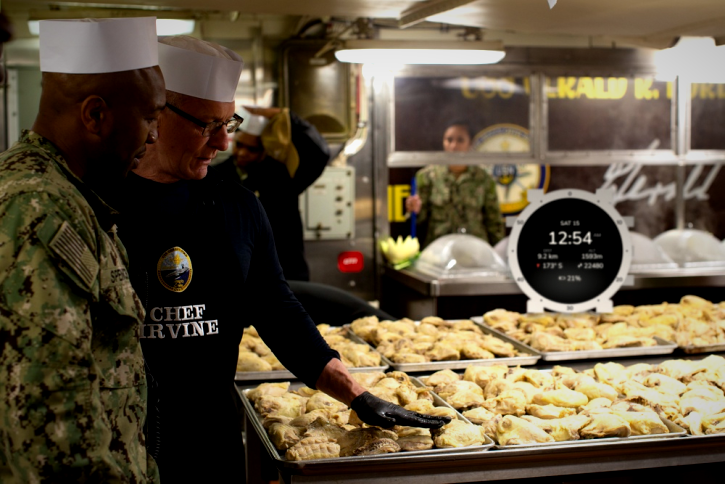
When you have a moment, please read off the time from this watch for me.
12:54
